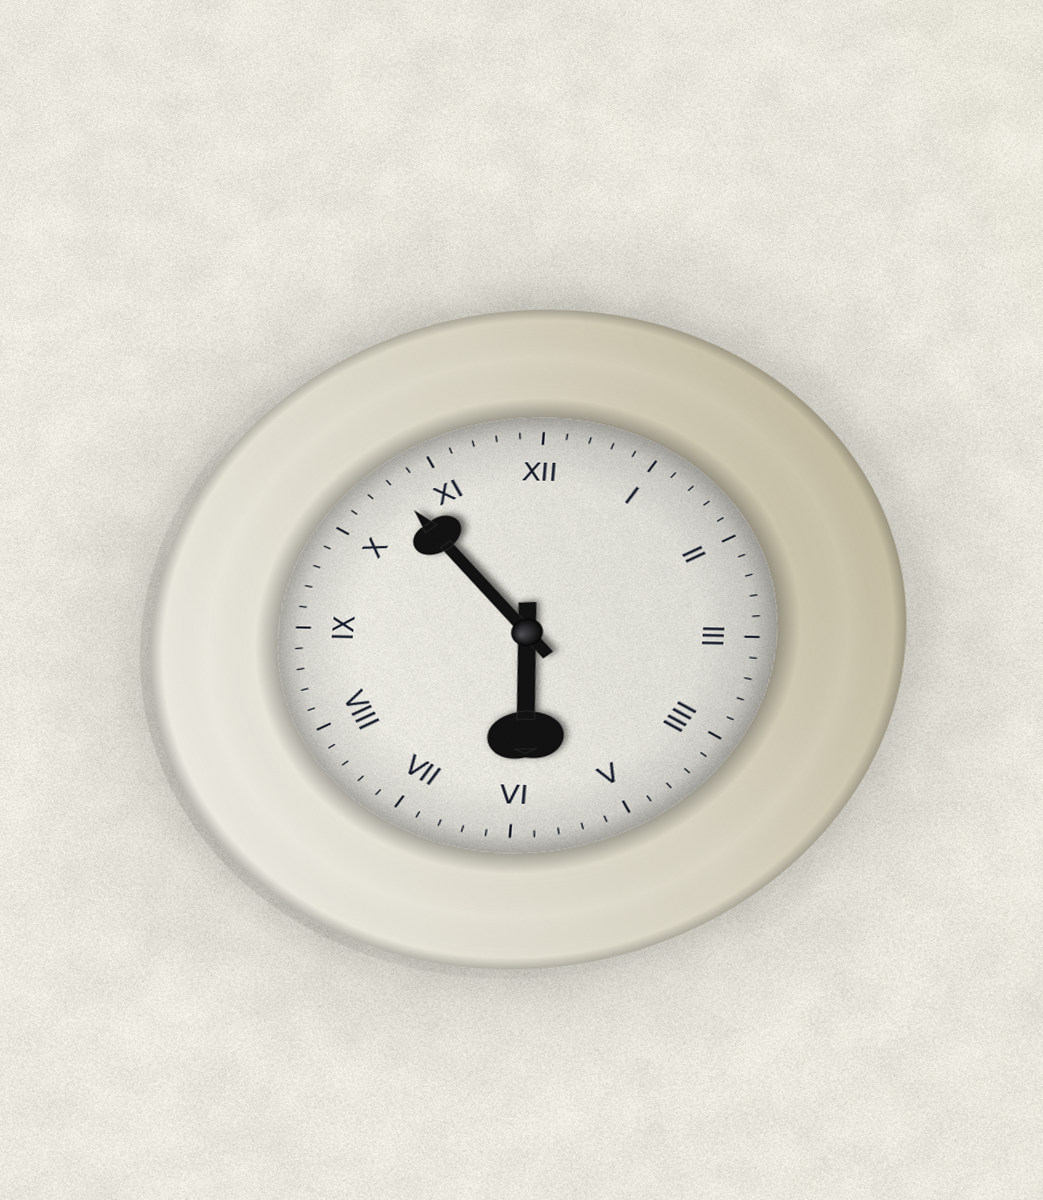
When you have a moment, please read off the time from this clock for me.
5:53
